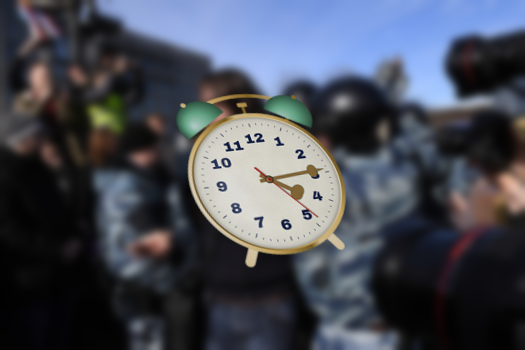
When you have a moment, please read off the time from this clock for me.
4:14:24
